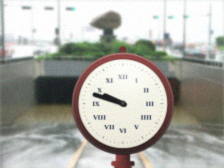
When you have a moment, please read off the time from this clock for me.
9:48
